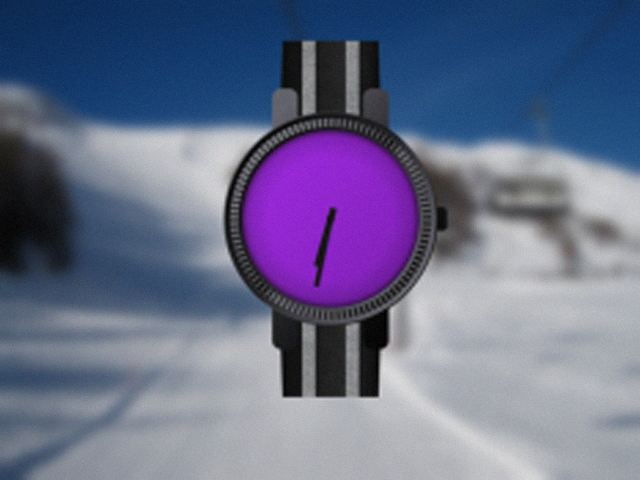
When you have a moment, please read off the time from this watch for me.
6:32
